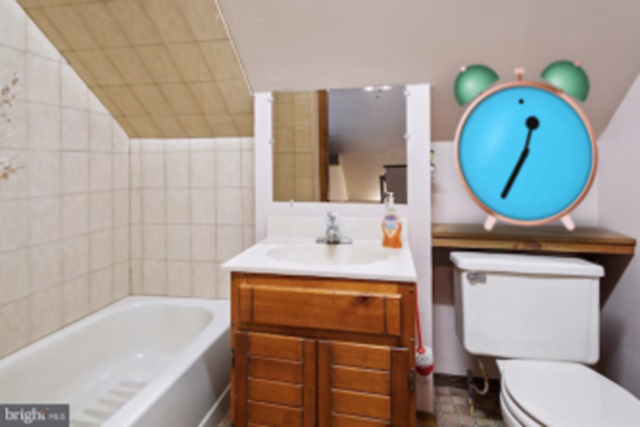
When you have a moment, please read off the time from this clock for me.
12:35
